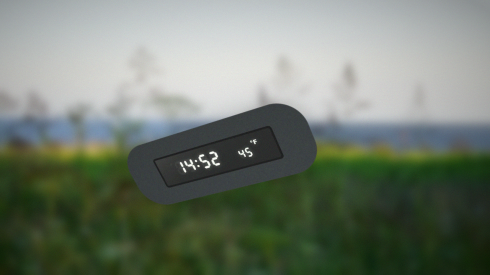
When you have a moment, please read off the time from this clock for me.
14:52
